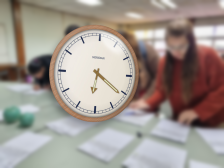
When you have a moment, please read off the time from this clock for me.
6:21
